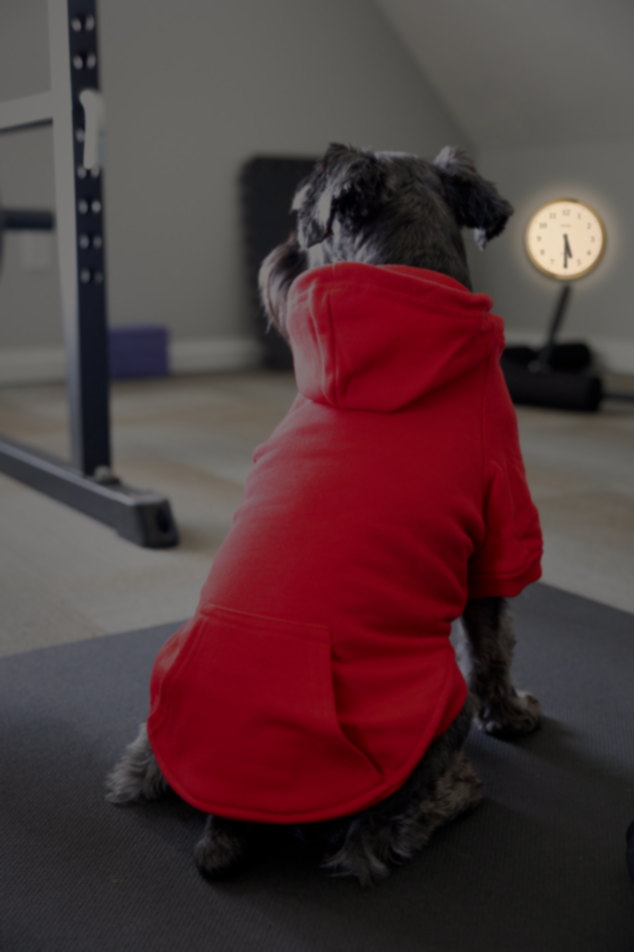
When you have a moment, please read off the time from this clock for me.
5:30
